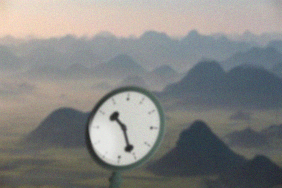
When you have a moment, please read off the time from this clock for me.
10:26
